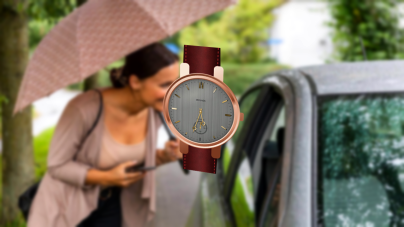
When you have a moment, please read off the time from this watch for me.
5:33
